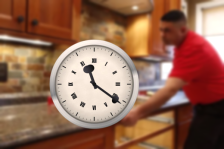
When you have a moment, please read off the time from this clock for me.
11:21
